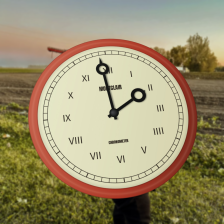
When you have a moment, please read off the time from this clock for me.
1:59
